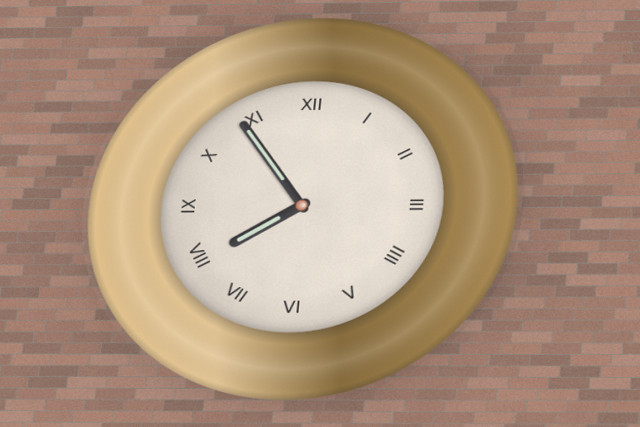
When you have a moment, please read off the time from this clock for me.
7:54
